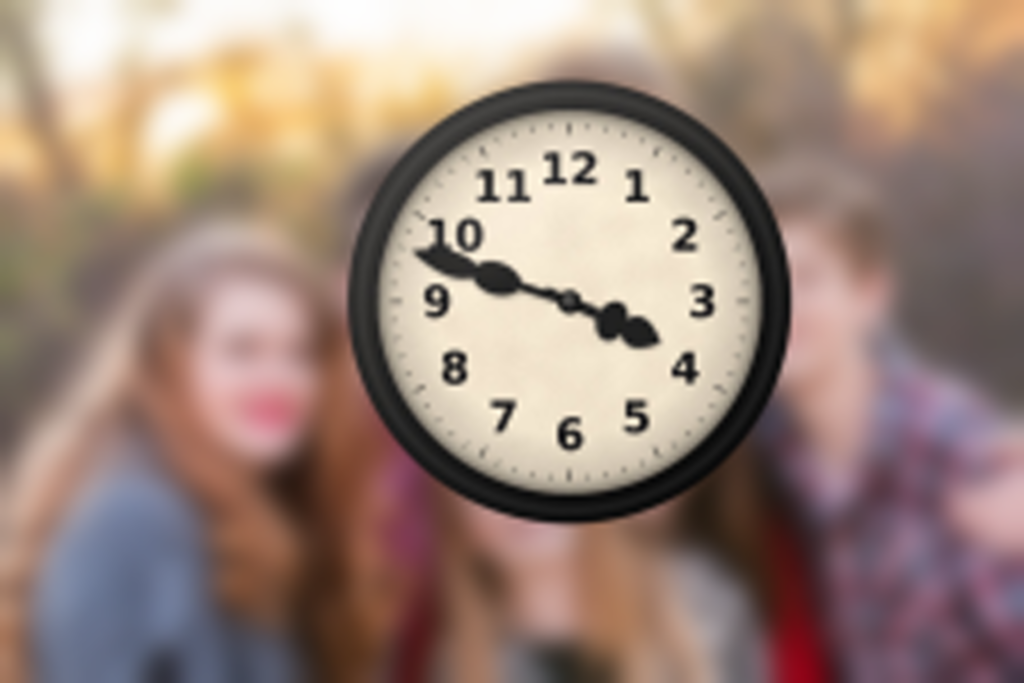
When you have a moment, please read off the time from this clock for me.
3:48
